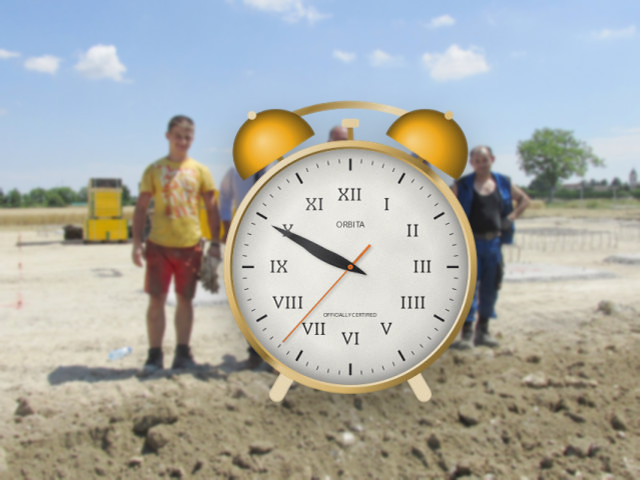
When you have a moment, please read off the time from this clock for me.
9:49:37
